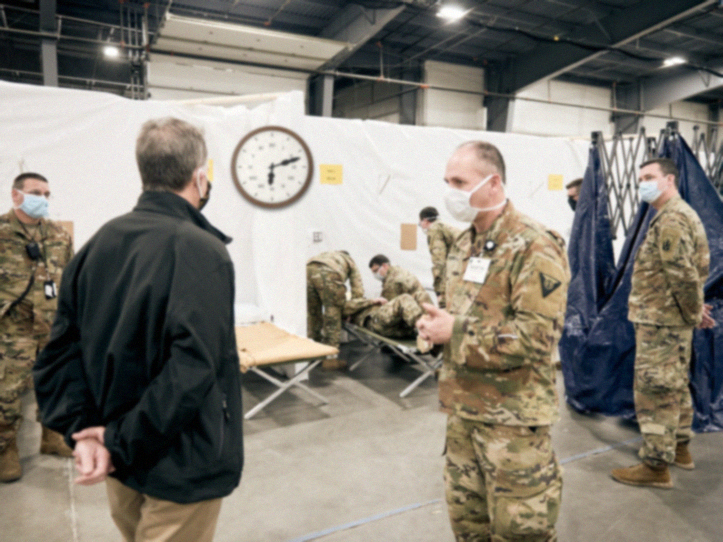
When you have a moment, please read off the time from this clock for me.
6:12
